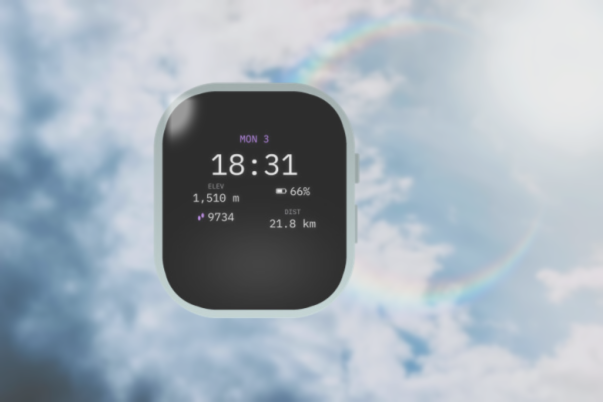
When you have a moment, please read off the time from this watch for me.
18:31
